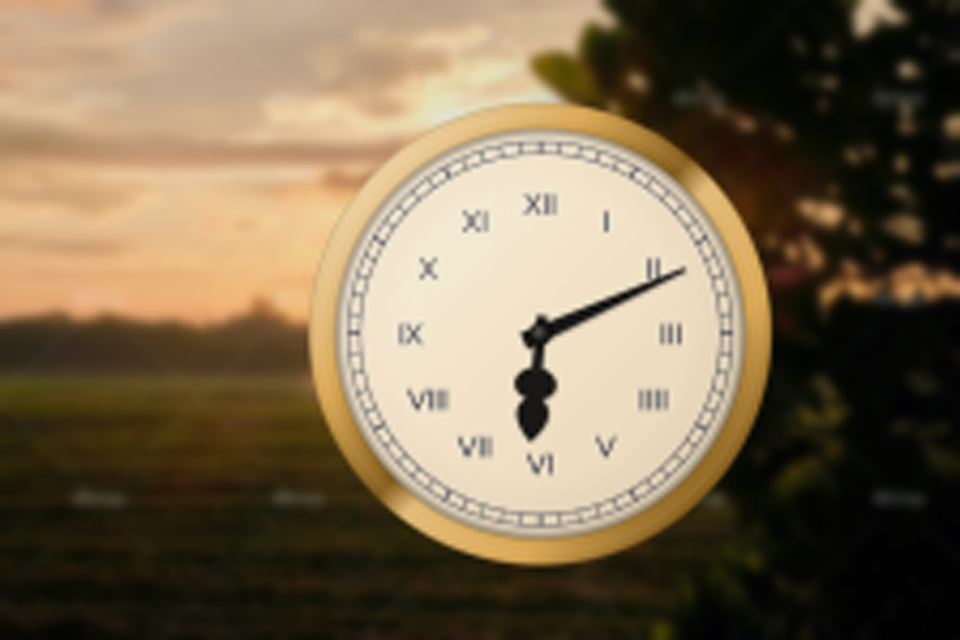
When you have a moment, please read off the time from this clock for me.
6:11
